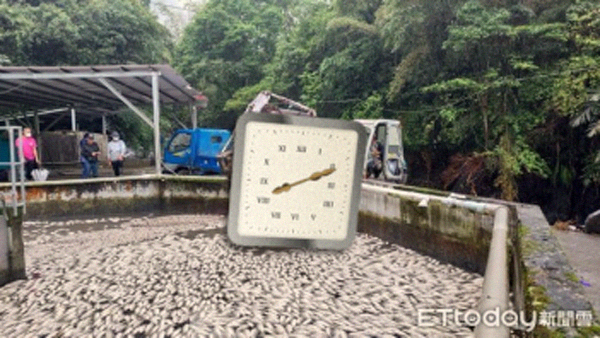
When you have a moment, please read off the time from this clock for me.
8:11
